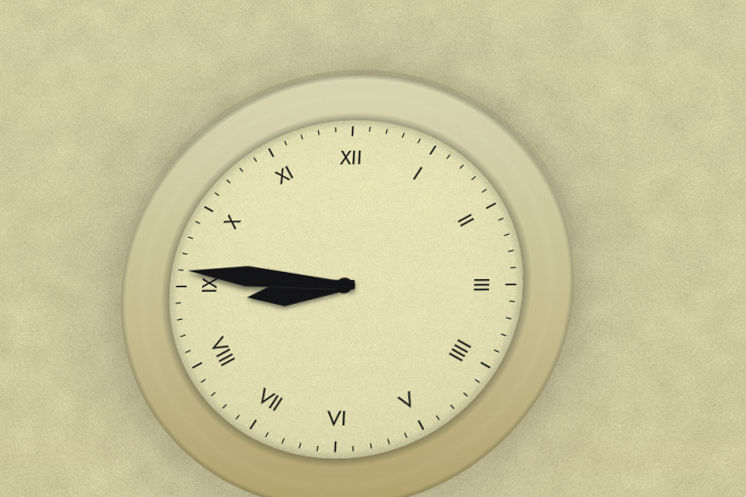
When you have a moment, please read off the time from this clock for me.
8:46
